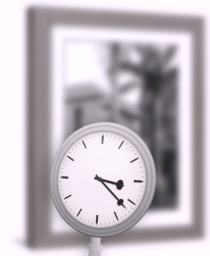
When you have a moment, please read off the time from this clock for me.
3:22
